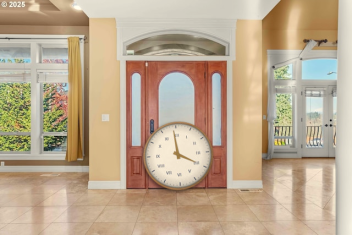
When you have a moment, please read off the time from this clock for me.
3:59
